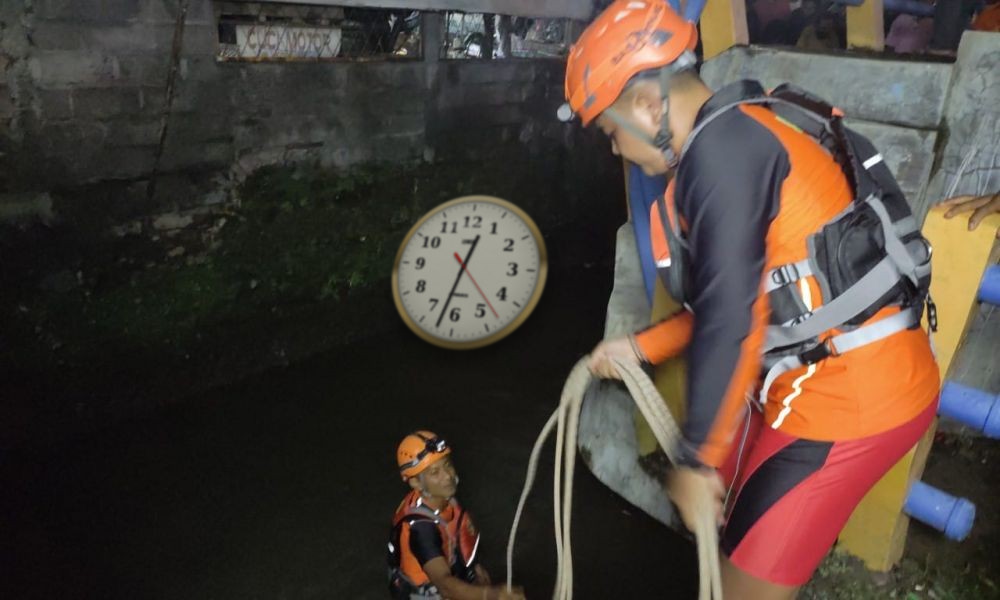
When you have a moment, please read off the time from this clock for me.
12:32:23
